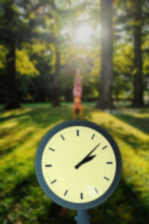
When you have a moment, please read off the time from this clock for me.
2:08
